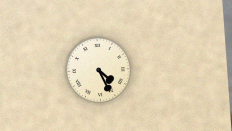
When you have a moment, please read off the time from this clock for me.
4:26
